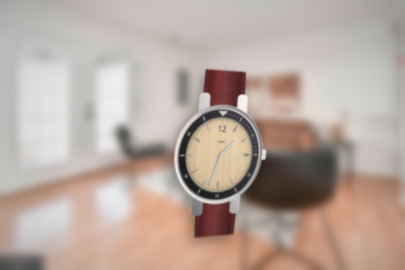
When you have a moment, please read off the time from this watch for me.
1:33
